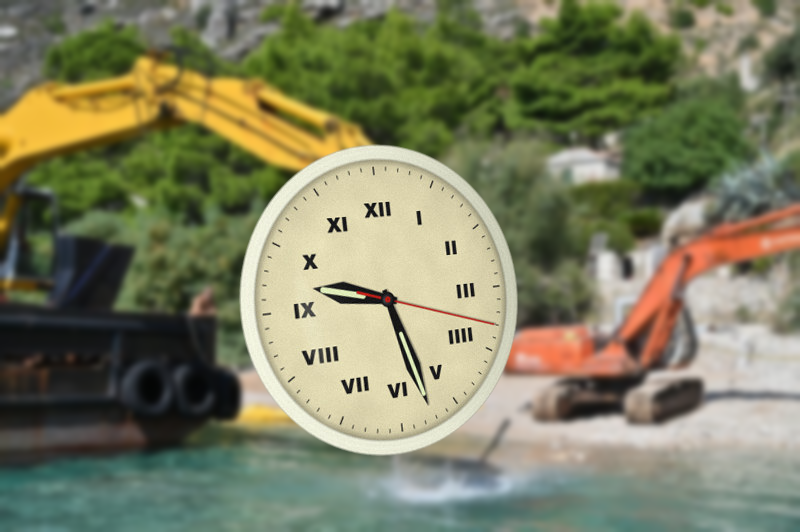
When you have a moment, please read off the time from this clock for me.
9:27:18
